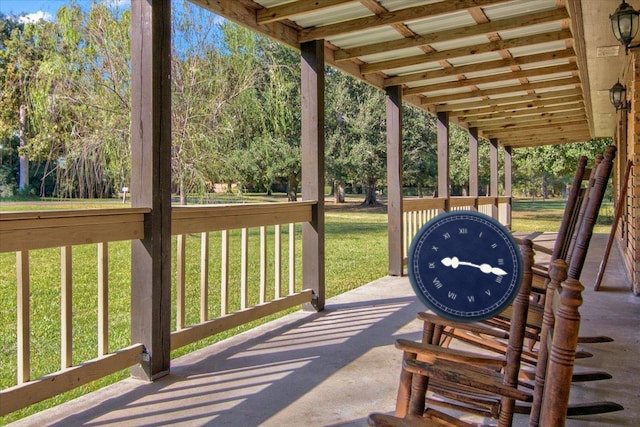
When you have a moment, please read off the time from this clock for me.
9:18
